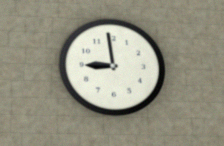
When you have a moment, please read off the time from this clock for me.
8:59
